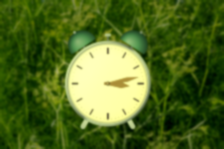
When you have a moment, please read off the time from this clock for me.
3:13
